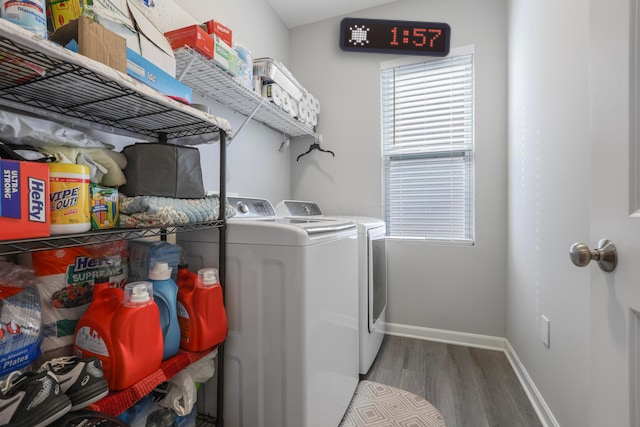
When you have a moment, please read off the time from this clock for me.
1:57
